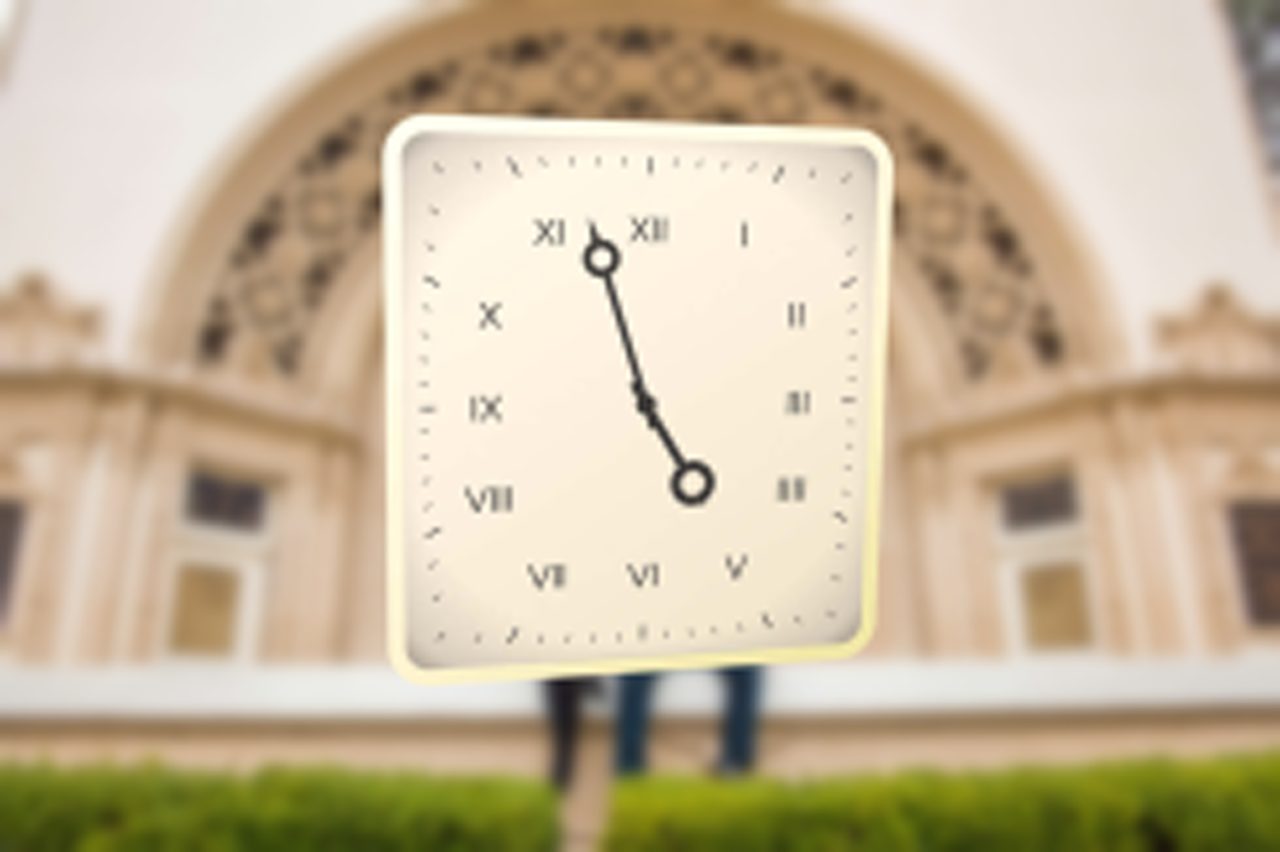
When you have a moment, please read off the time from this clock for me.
4:57
